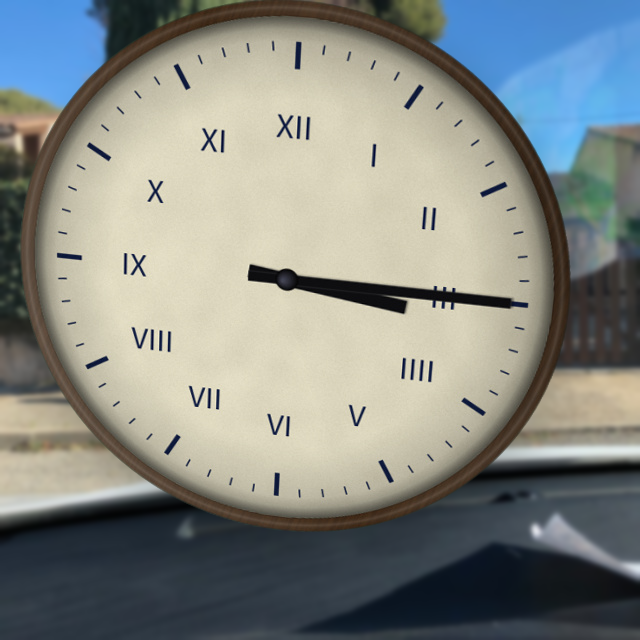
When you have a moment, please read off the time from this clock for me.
3:15
